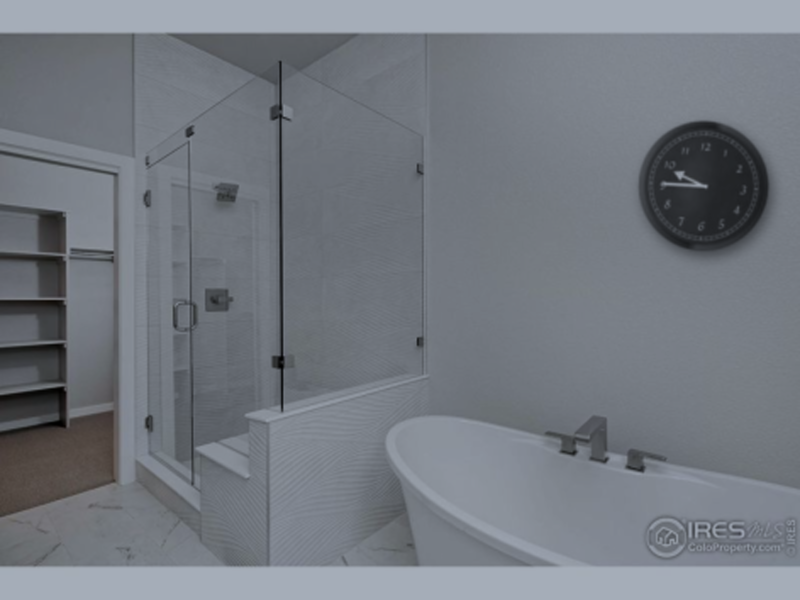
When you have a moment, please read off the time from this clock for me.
9:45
